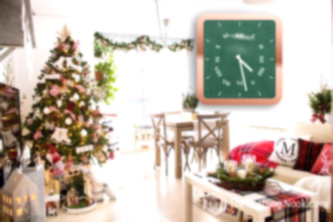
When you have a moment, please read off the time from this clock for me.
4:28
